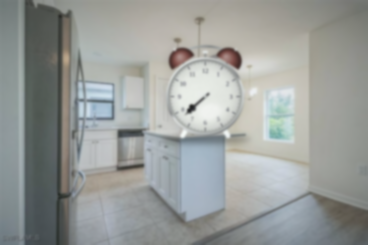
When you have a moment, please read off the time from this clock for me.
7:38
